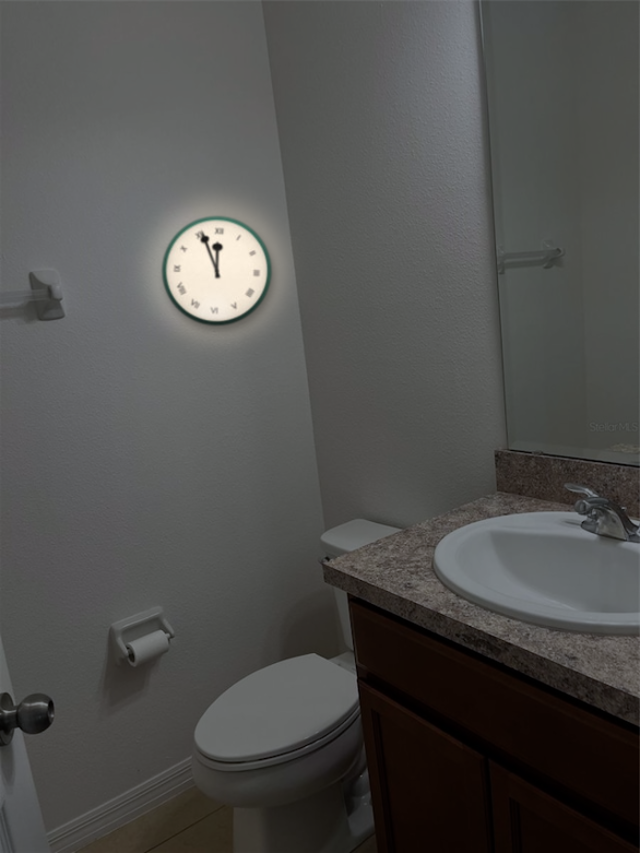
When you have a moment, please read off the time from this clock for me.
11:56
